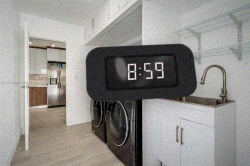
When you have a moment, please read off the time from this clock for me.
8:59
